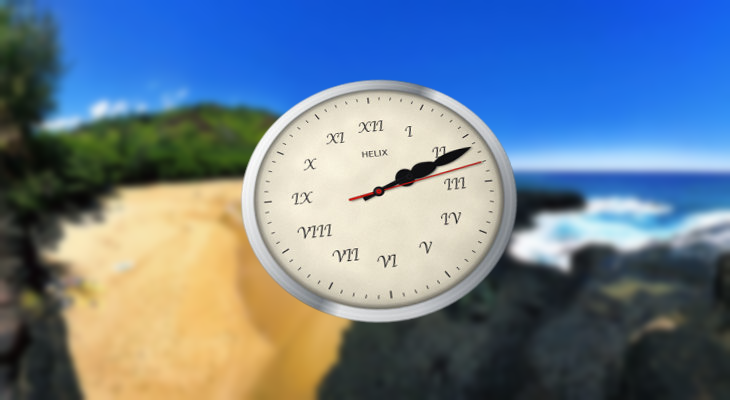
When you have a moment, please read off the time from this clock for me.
2:11:13
